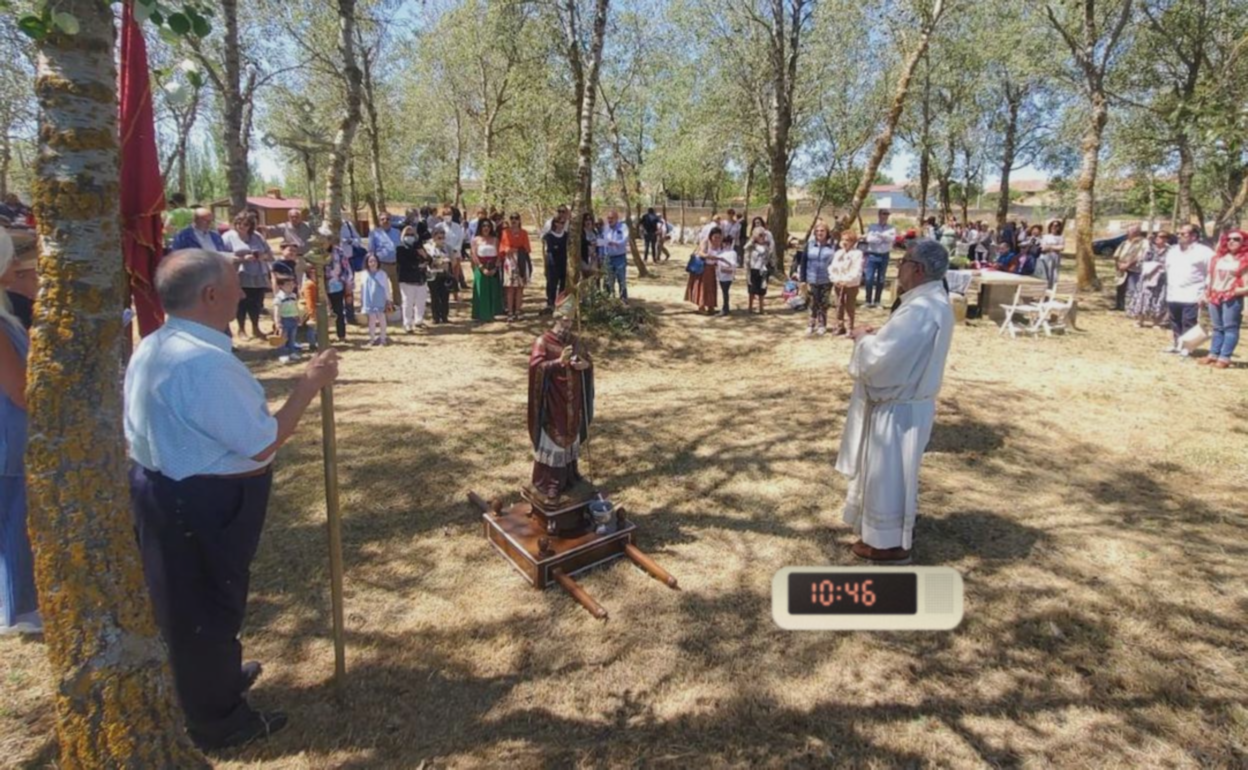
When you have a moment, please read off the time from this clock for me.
10:46
